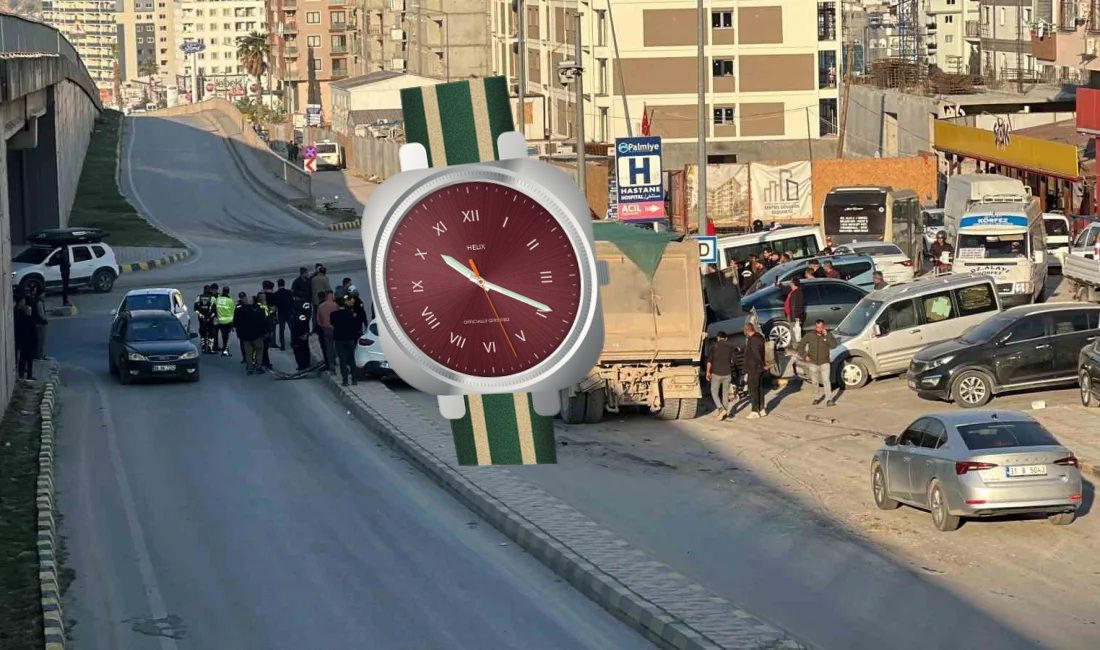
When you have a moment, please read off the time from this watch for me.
10:19:27
